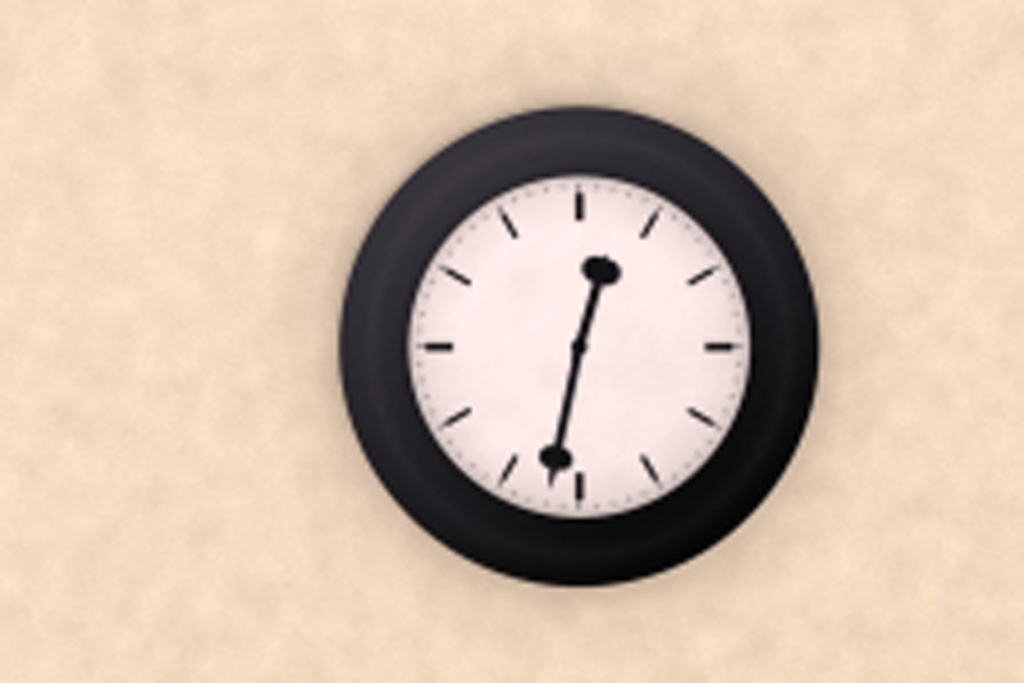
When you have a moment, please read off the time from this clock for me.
12:32
